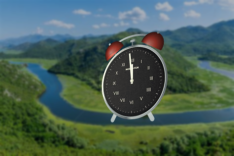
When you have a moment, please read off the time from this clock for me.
11:59
